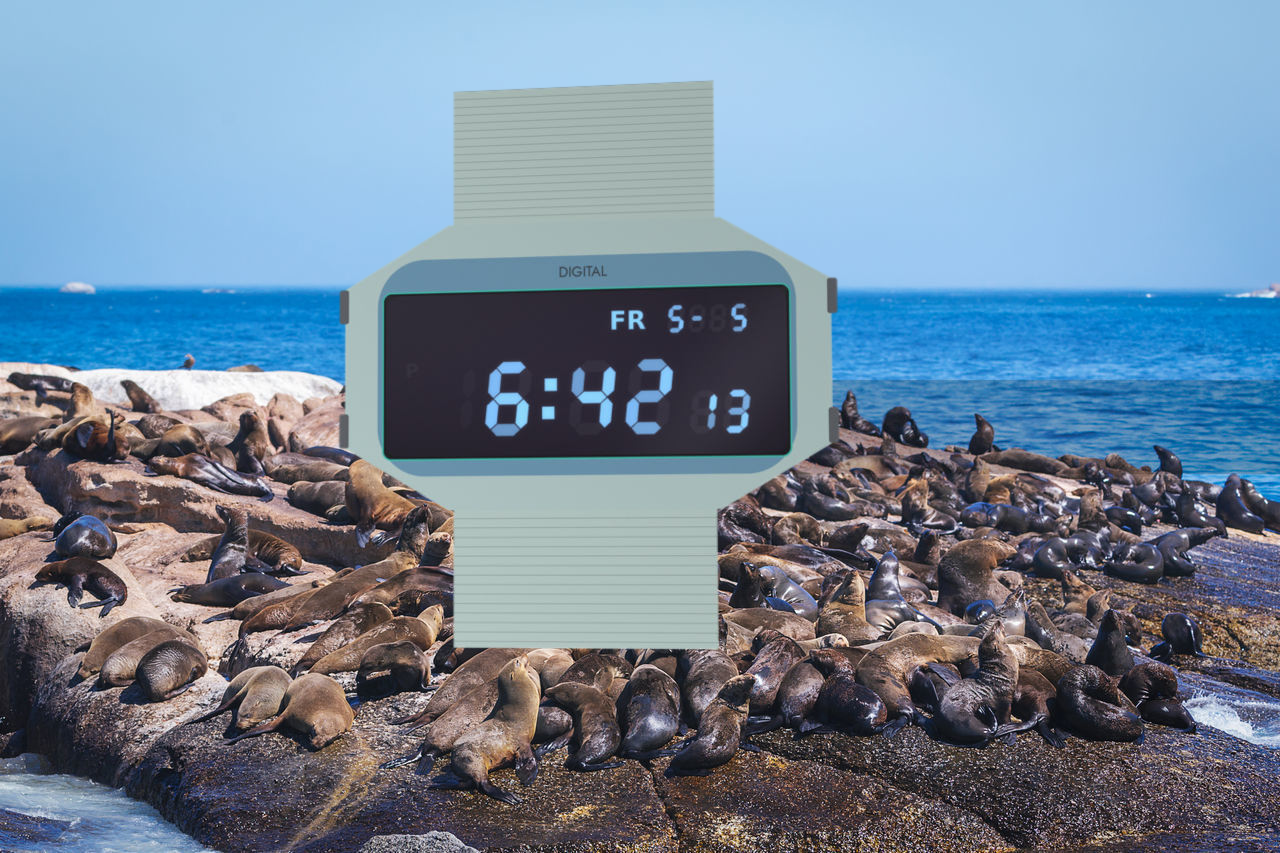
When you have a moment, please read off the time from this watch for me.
6:42:13
